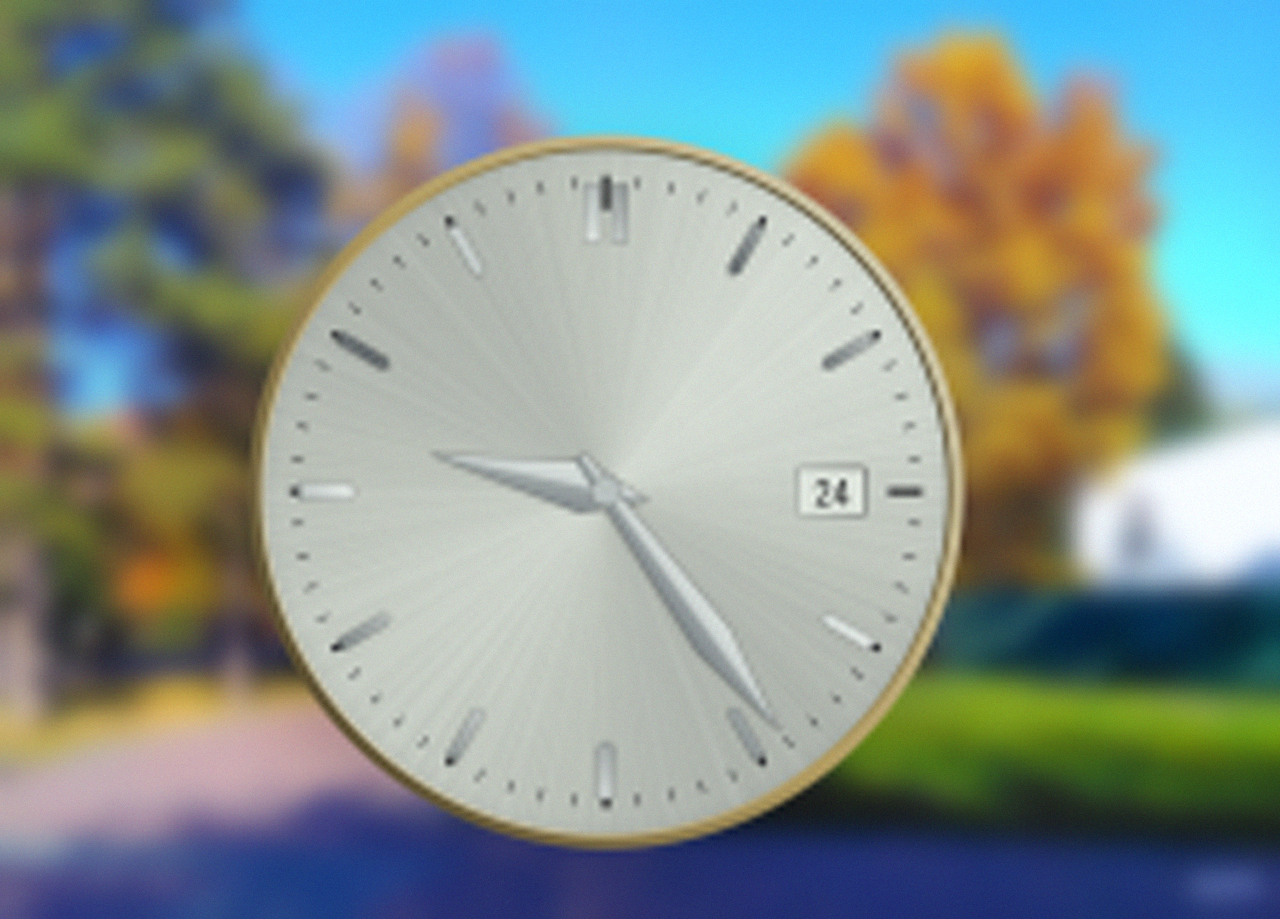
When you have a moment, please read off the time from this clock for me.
9:24
